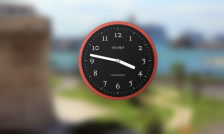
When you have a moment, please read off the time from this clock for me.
3:47
